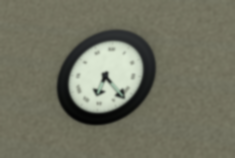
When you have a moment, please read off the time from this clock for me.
6:22
